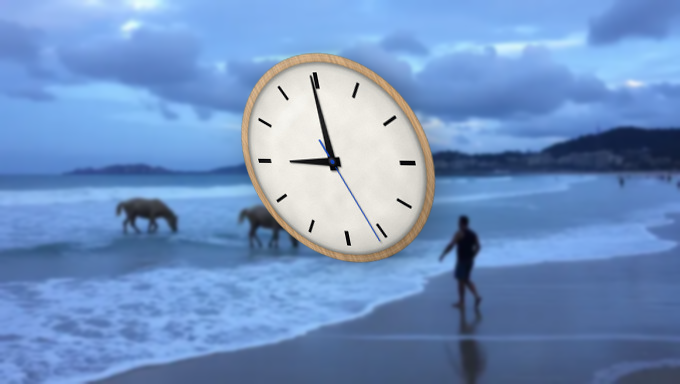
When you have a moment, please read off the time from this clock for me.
8:59:26
